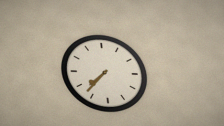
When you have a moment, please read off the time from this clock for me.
7:37
